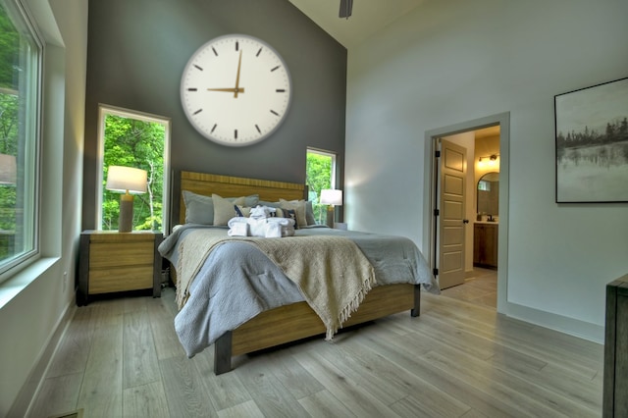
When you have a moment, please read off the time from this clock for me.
9:01
